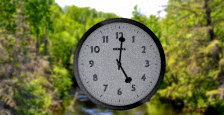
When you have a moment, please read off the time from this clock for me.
5:01
